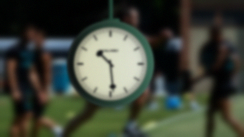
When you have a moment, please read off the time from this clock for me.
10:29
